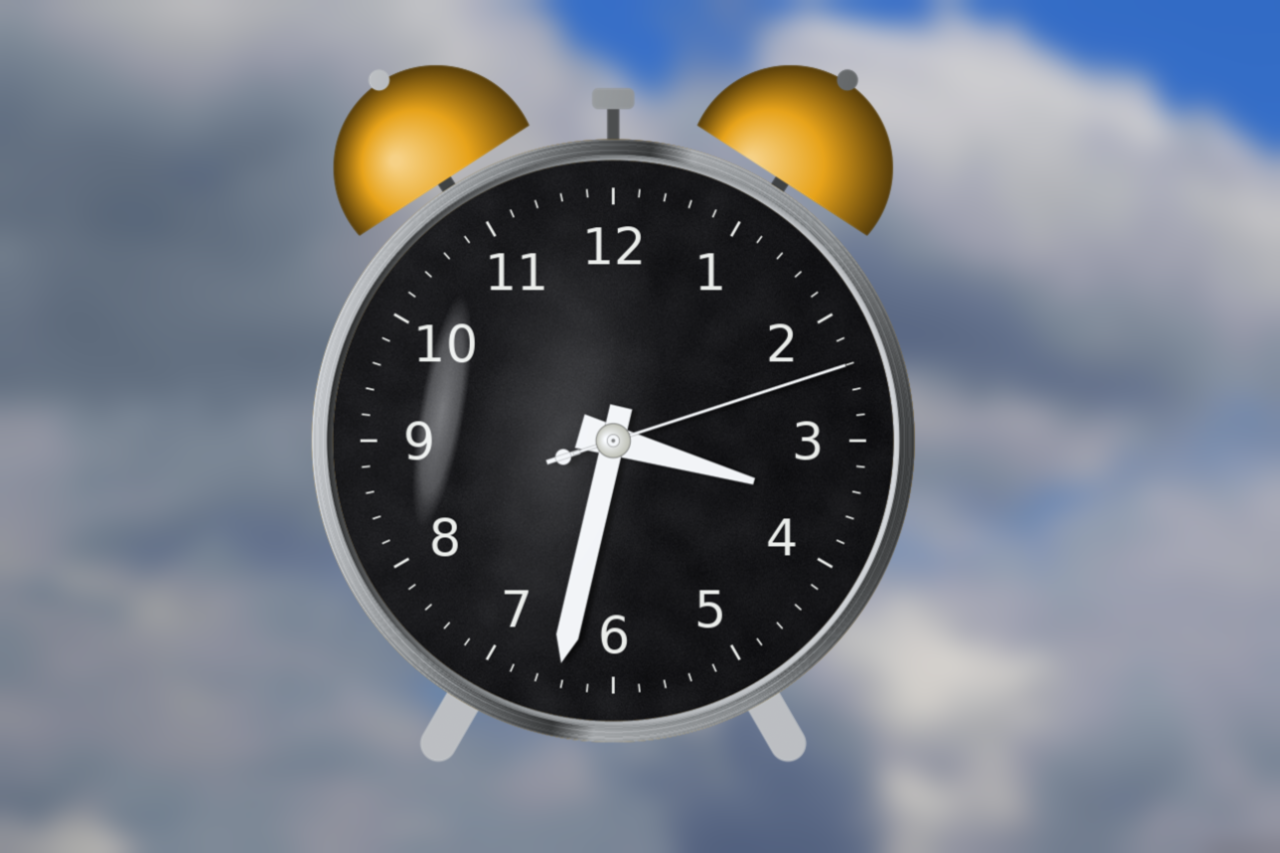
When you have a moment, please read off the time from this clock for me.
3:32:12
